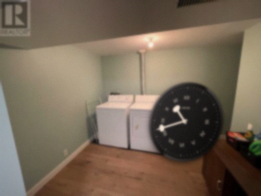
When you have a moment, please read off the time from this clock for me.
10:42
